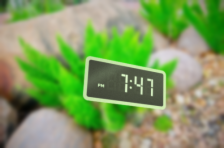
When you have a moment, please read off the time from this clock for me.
7:47
